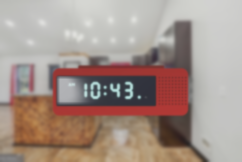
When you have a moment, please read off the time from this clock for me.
10:43
